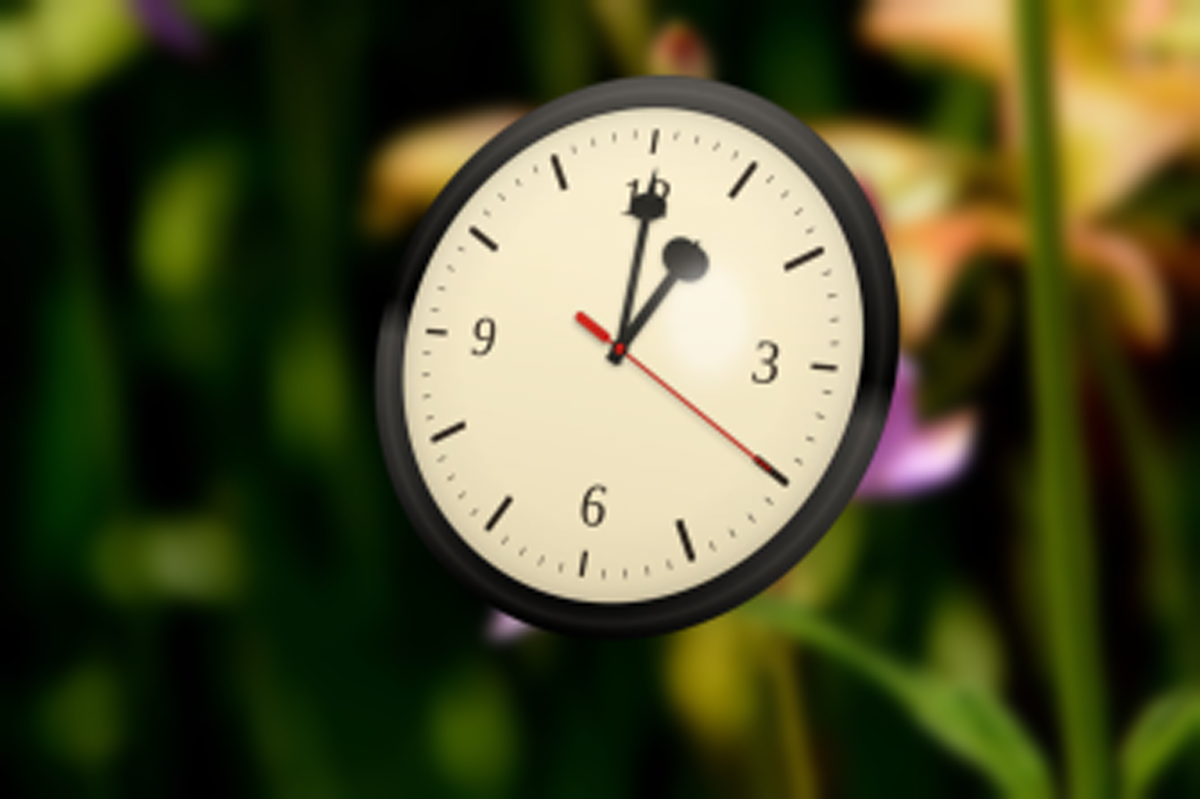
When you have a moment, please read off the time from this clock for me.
1:00:20
